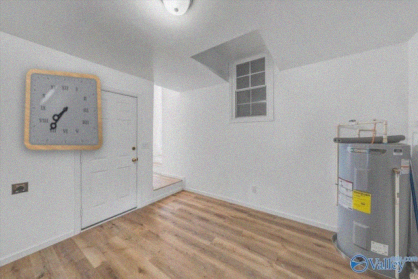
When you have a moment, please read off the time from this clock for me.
7:36
